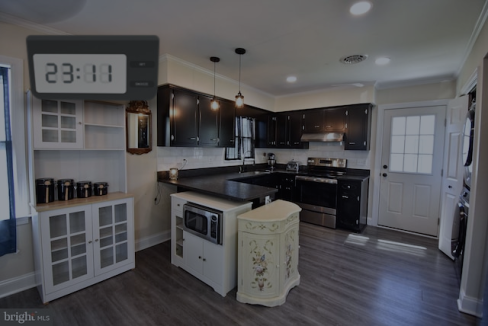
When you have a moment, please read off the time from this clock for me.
23:11
